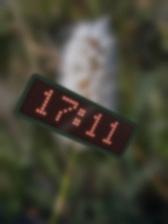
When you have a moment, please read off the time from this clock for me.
17:11
